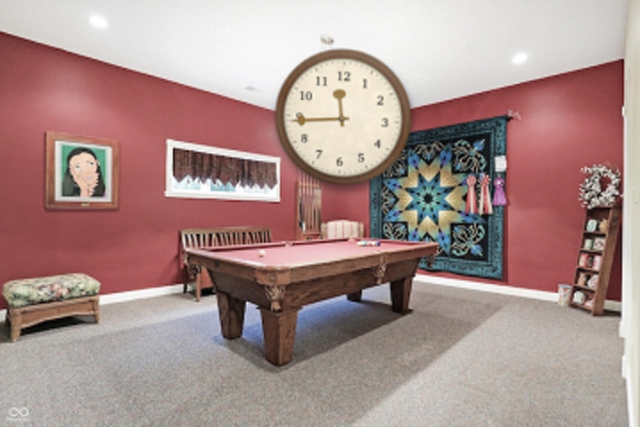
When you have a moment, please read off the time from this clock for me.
11:44
